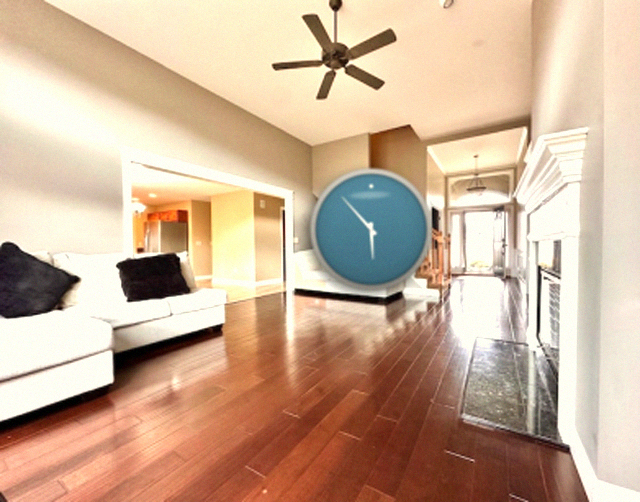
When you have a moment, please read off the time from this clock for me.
5:53
